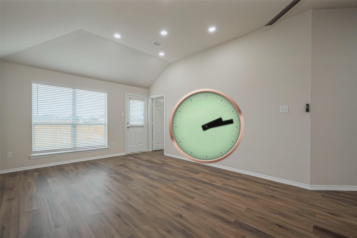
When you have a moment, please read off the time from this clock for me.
2:13
